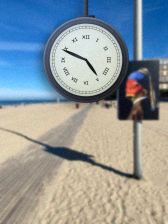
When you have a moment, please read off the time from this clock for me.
4:49
